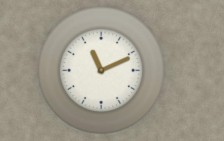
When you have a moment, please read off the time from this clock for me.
11:11
